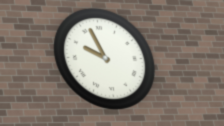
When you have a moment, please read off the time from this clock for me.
9:57
